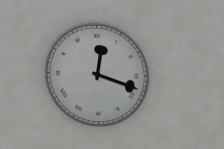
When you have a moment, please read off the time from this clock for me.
12:18
